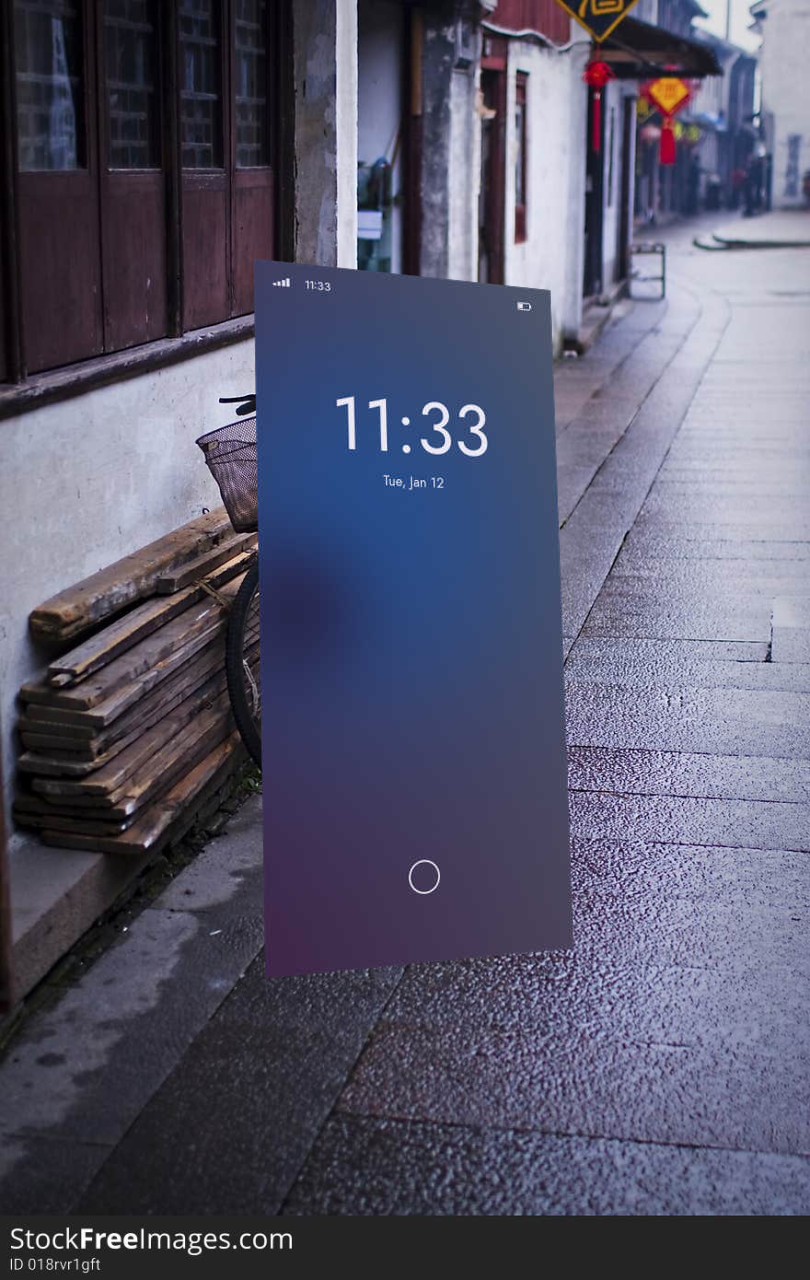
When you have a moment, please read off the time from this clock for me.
11:33
